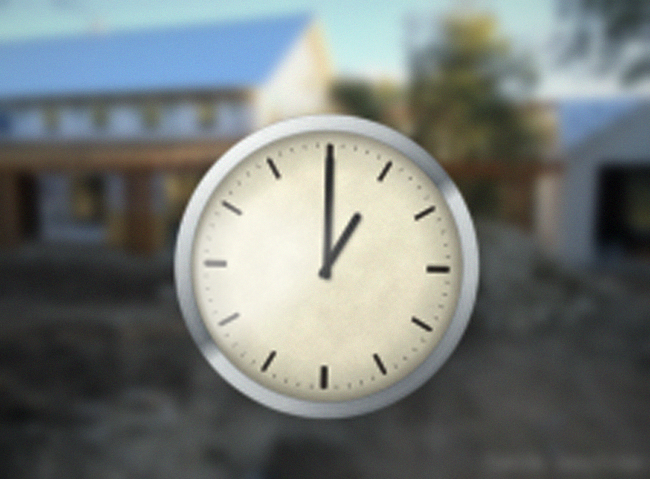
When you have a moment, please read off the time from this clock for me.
1:00
